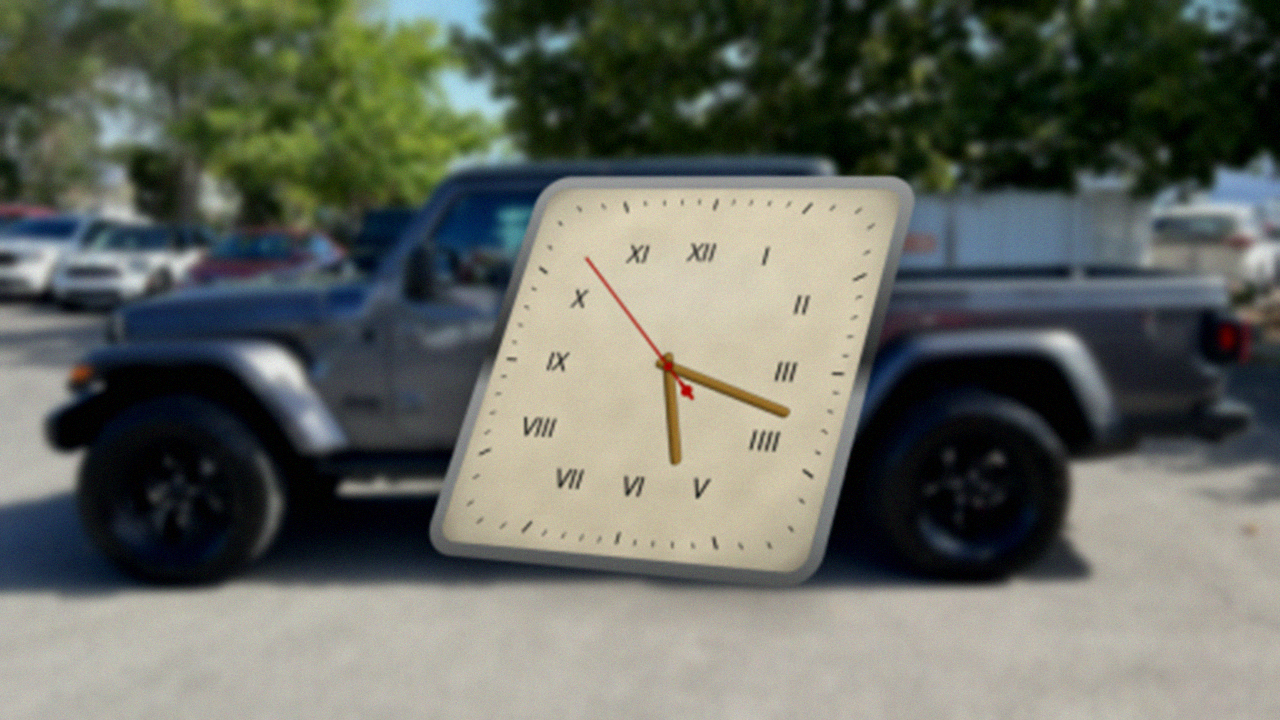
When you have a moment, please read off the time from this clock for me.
5:17:52
